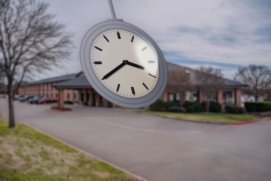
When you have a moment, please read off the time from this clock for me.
3:40
